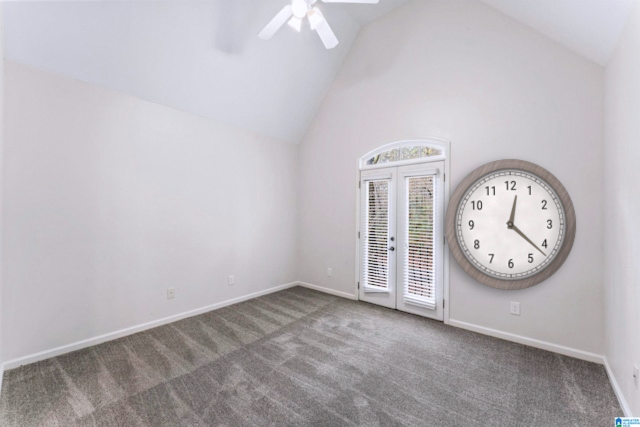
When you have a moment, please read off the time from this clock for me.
12:22
